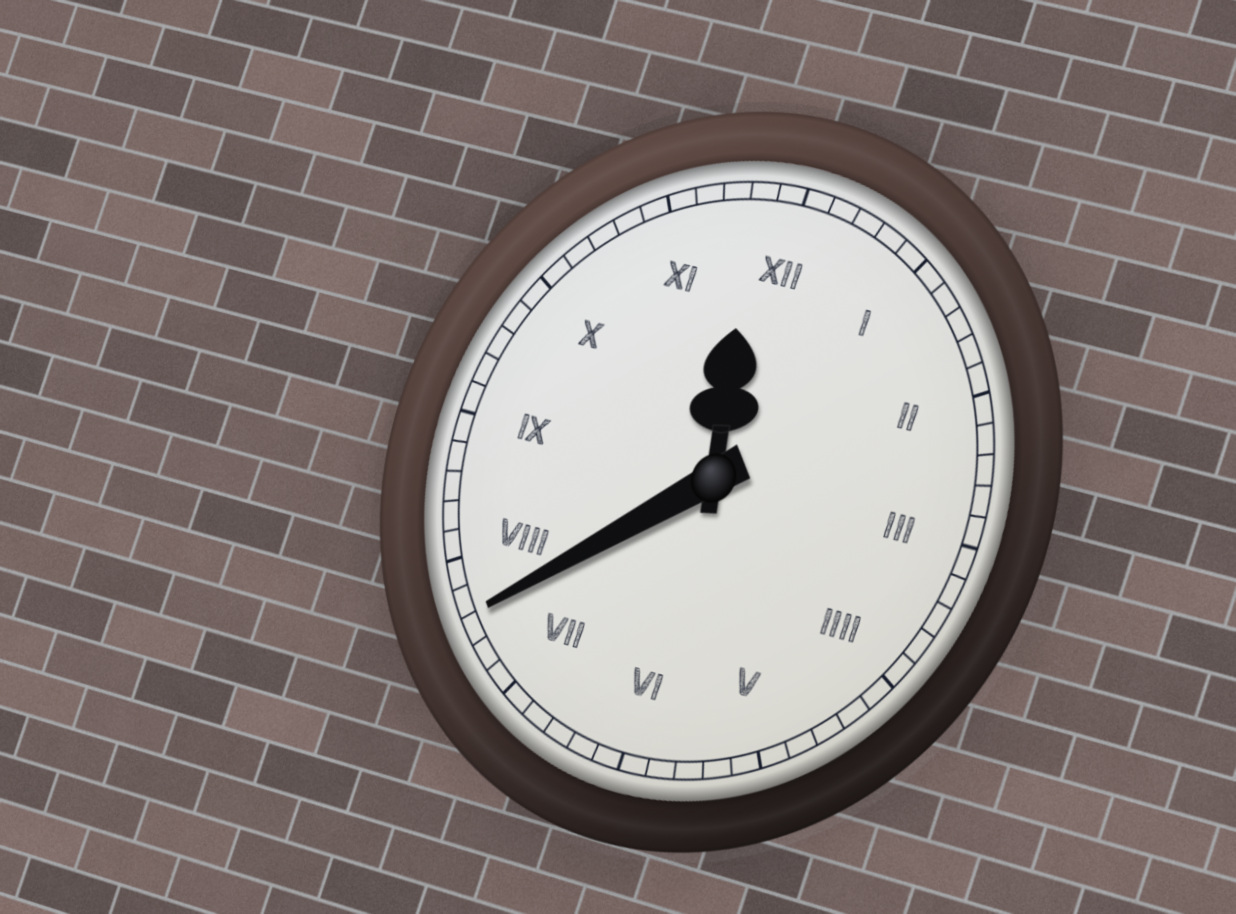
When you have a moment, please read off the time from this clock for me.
11:38
